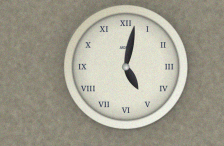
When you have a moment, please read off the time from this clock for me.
5:02
